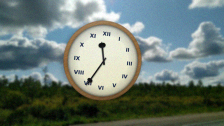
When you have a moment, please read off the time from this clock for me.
11:35
